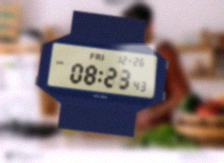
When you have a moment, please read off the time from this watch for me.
8:23
